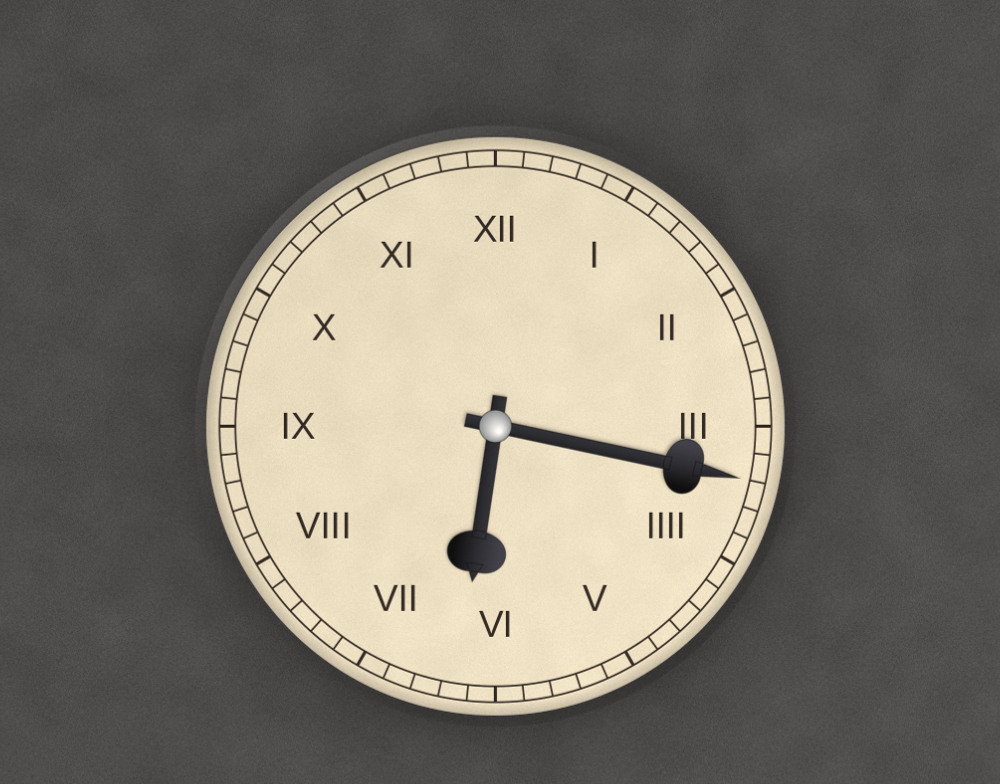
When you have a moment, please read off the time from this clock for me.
6:17
